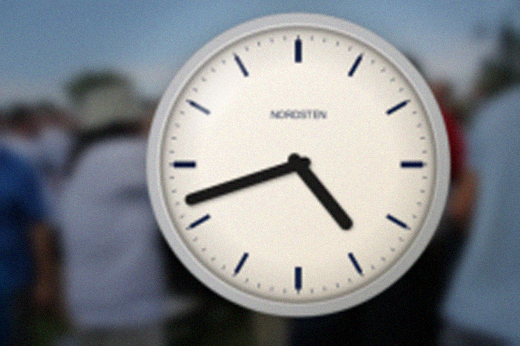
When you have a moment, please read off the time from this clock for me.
4:42
